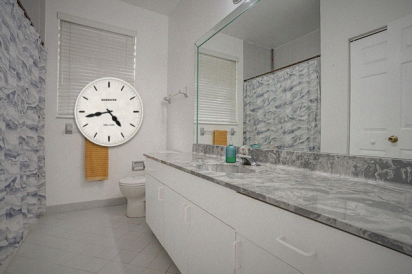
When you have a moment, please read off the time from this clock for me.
4:43
